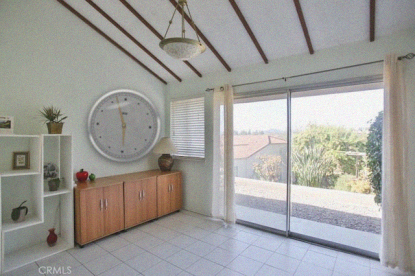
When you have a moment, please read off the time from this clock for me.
5:57
